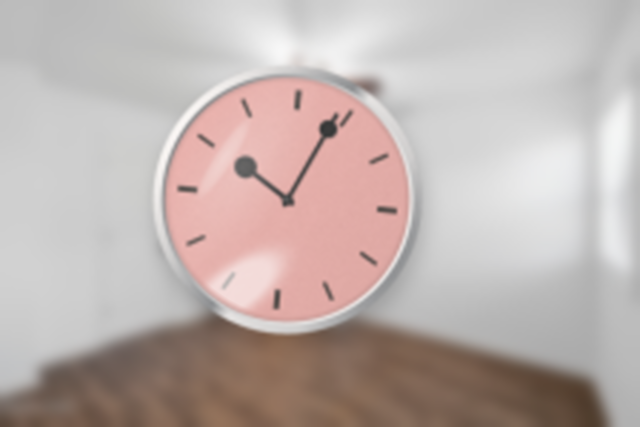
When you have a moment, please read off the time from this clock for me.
10:04
